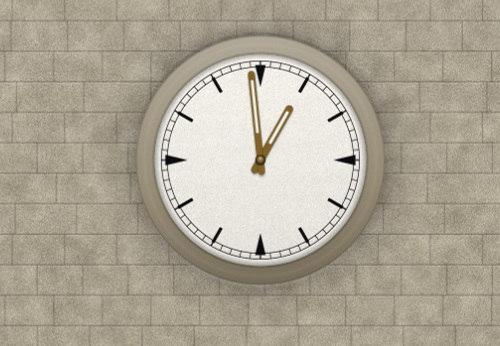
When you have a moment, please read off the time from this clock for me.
12:59
